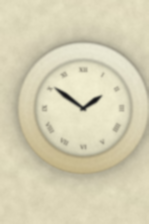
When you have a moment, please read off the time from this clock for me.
1:51
